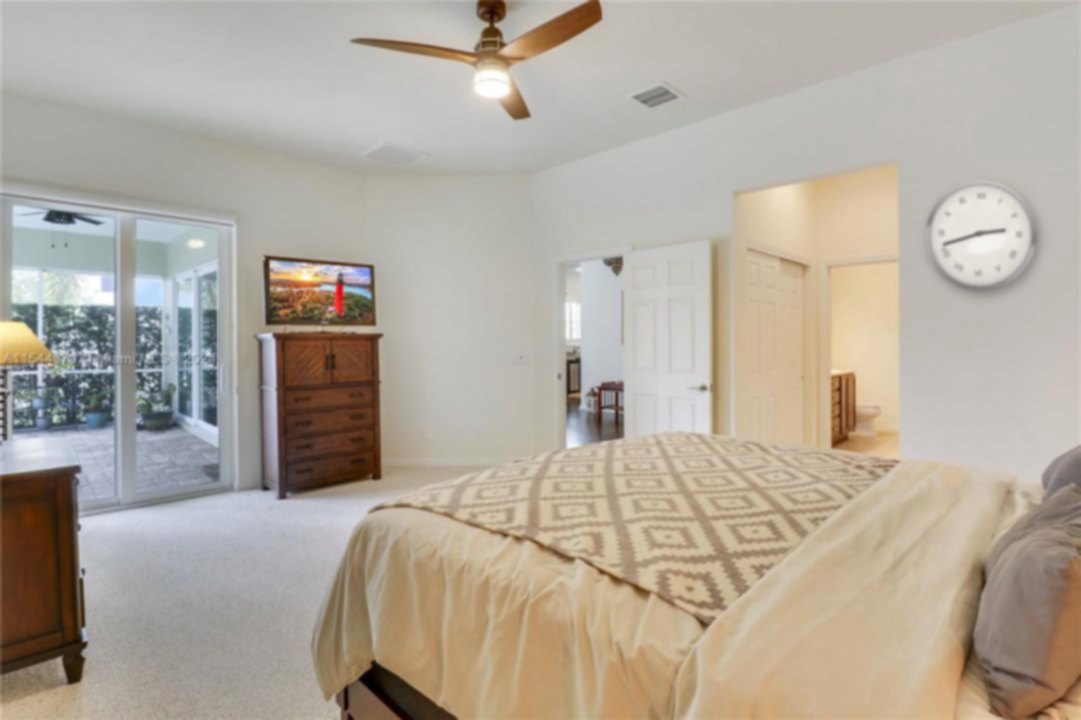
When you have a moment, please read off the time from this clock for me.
2:42
